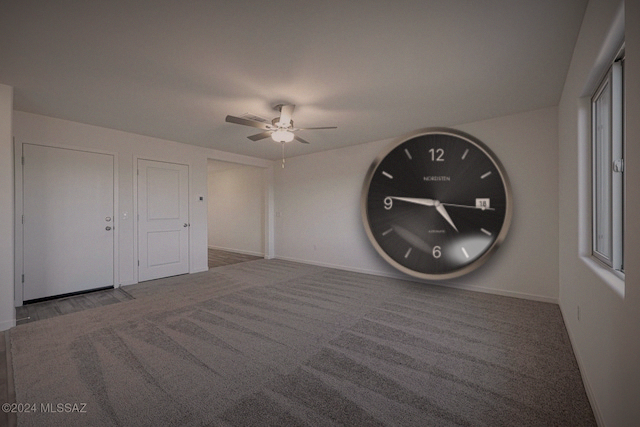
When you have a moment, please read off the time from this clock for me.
4:46:16
